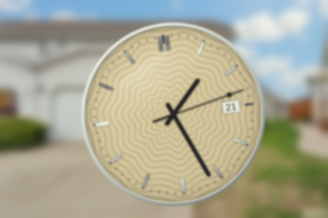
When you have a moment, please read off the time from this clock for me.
1:26:13
